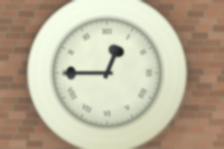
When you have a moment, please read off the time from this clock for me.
12:45
